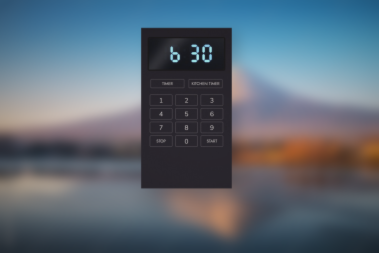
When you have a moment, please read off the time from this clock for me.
6:30
